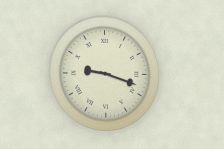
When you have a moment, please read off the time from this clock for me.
9:18
